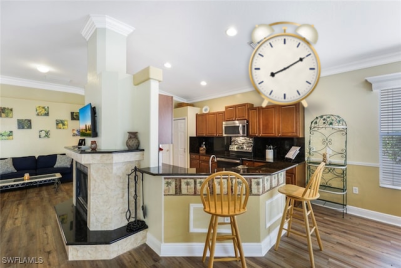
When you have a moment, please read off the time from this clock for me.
8:10
